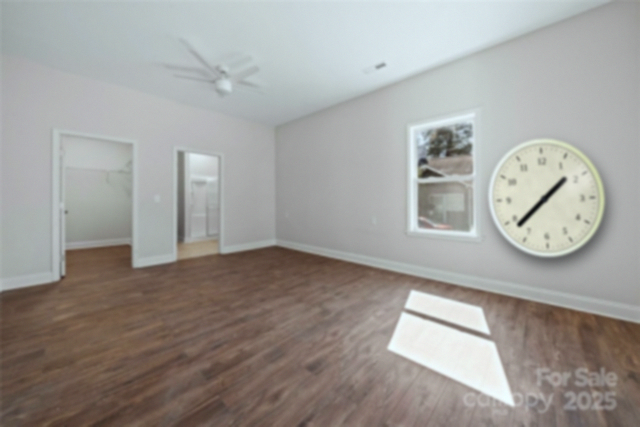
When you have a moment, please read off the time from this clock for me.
1:38
